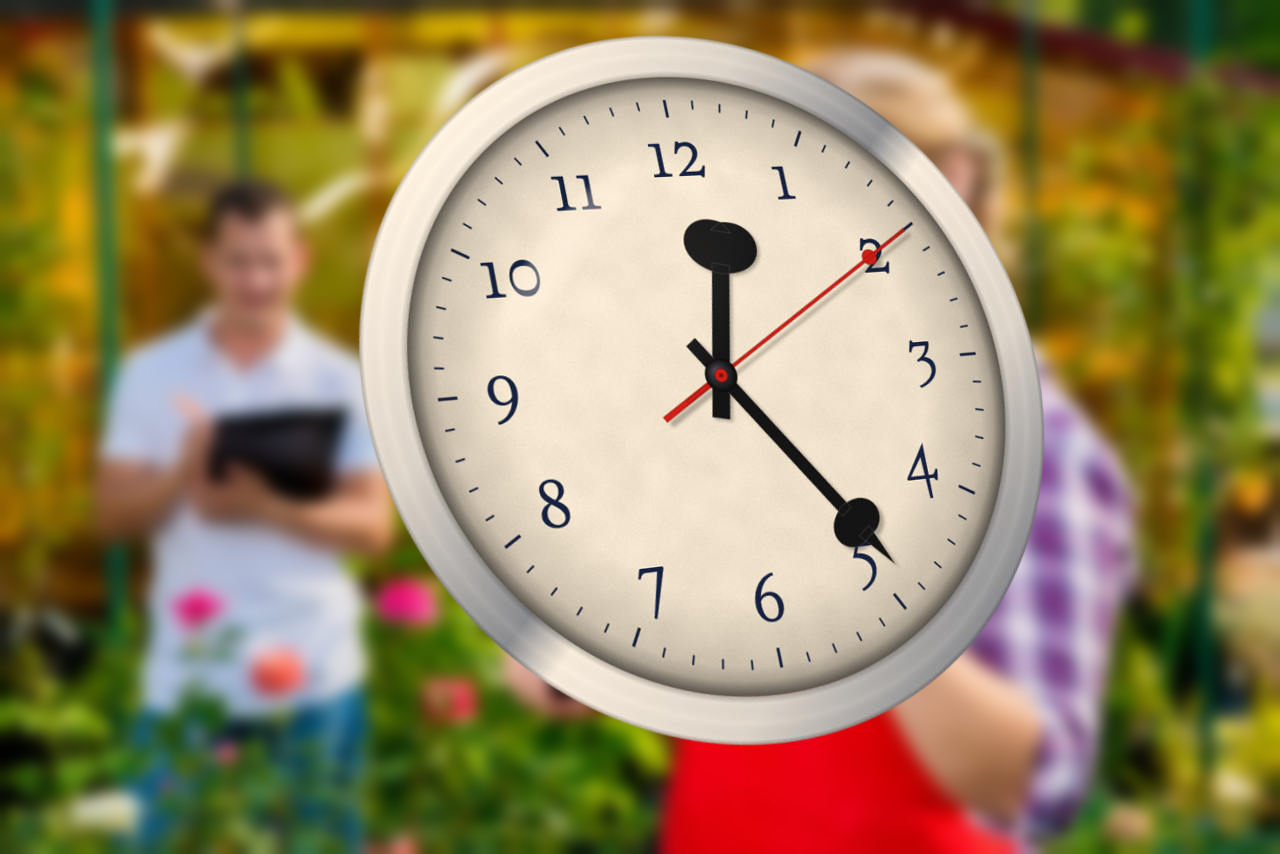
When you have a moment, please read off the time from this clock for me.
12:24:10
